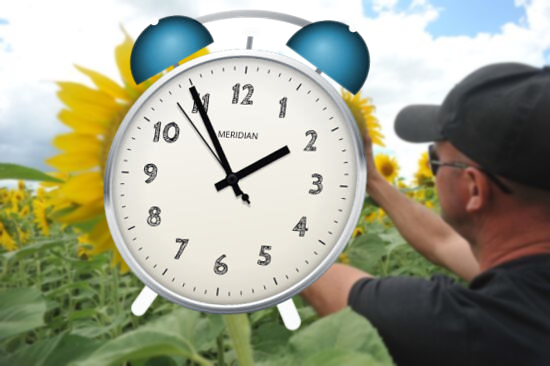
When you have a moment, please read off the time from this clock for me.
1:54:53
